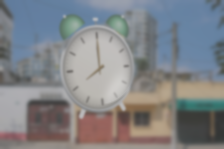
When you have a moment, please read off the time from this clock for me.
8:00
